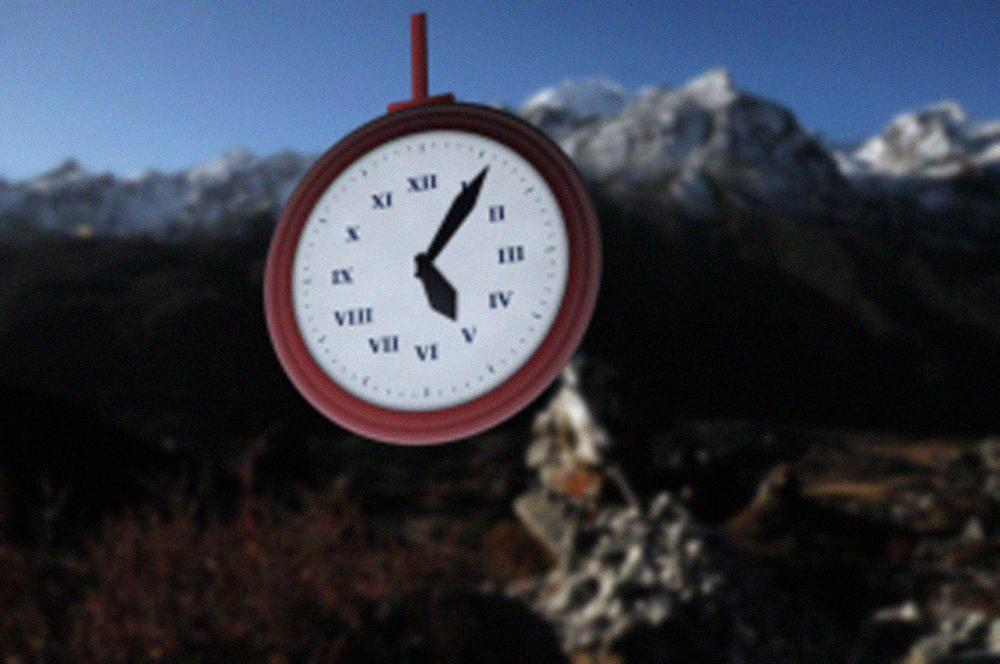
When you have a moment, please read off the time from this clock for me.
5:06
